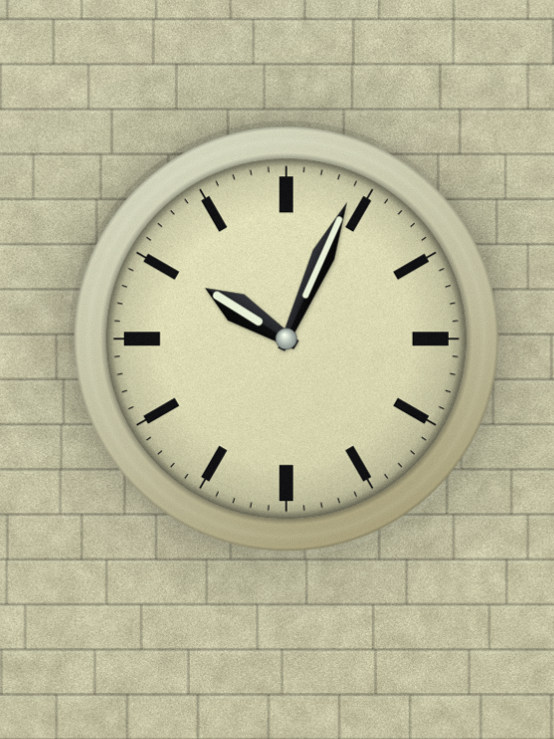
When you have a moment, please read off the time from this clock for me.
10:04
